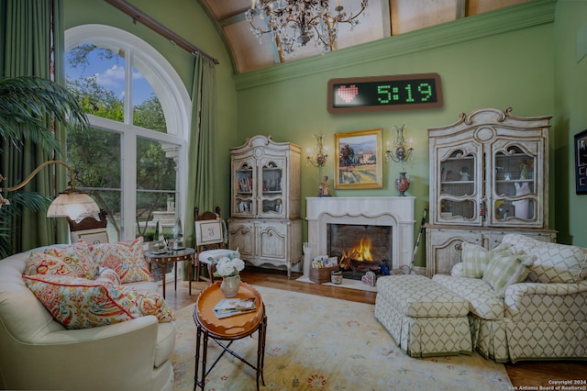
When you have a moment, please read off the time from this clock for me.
5:19
